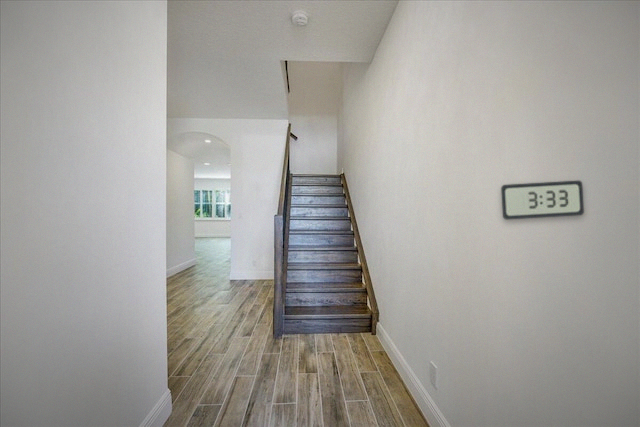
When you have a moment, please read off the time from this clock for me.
3:33
